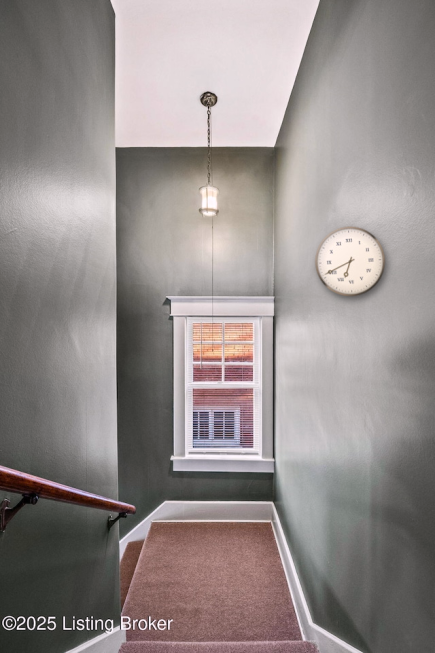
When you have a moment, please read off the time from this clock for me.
6:41
